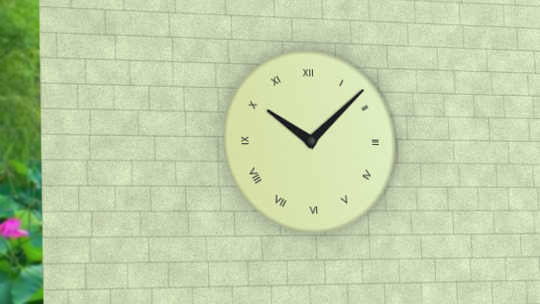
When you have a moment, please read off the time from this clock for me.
10:08
